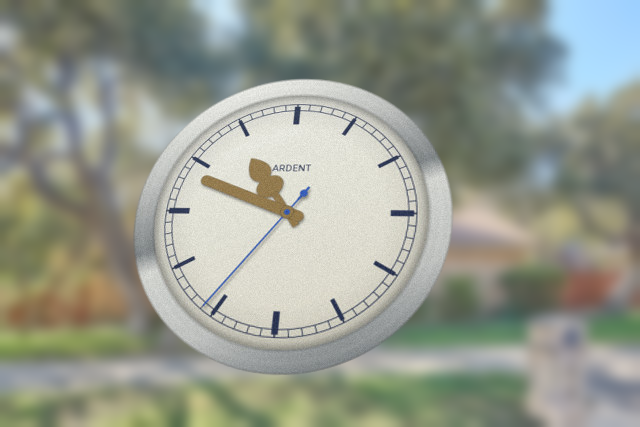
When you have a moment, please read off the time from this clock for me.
10:48:36
